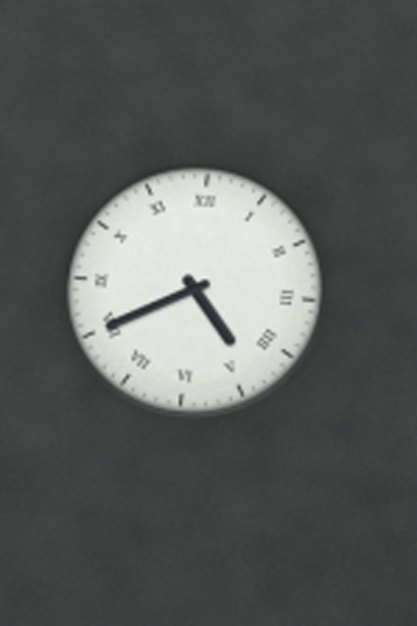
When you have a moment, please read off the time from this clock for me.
4:40
